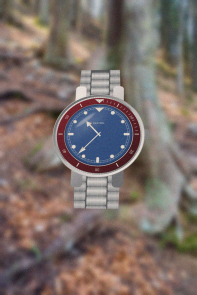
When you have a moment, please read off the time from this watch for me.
10:37
